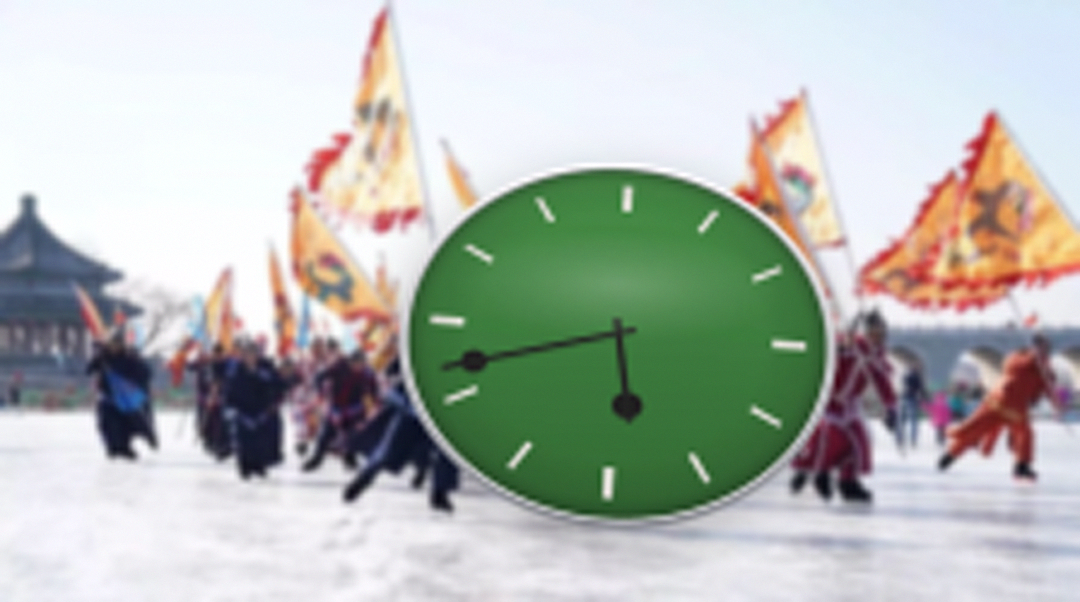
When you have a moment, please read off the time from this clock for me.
5:42
